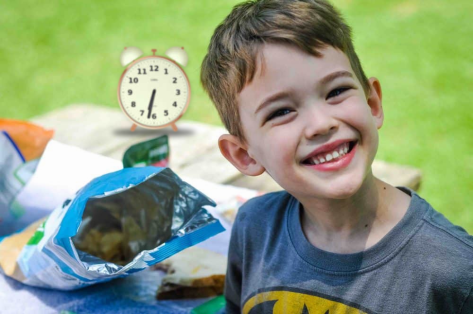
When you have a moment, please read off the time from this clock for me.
6:32
